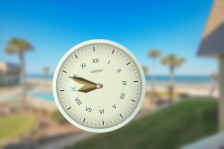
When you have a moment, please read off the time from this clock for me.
8:49
